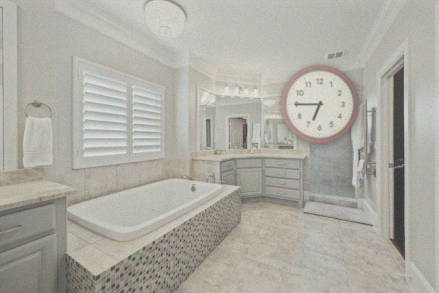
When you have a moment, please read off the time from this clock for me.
6:45
